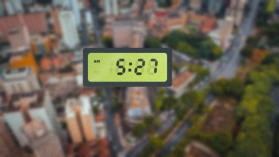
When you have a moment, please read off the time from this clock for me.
5:27
